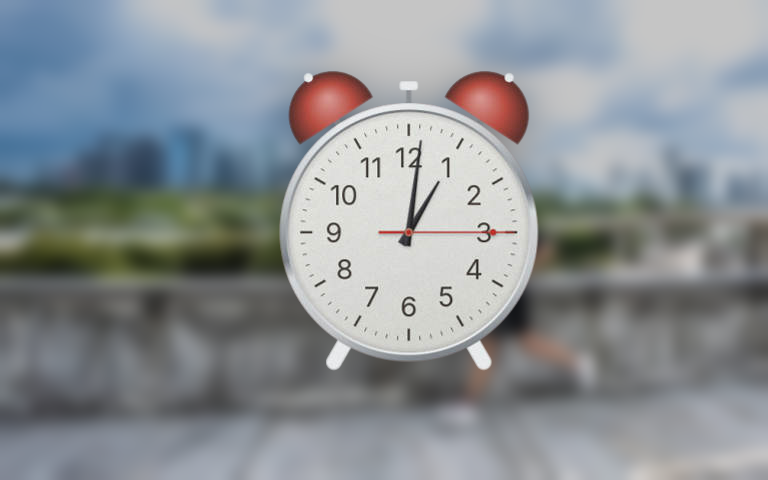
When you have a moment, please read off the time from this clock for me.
1:01:15
